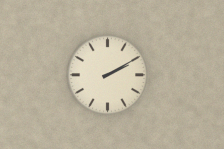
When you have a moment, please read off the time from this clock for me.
2:10
